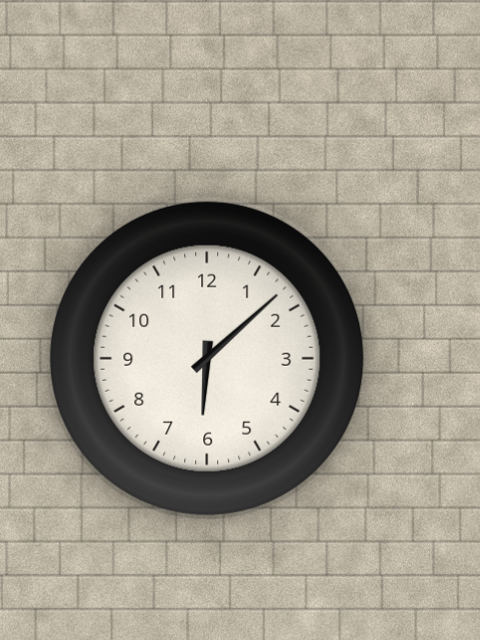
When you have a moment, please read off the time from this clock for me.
6:08
